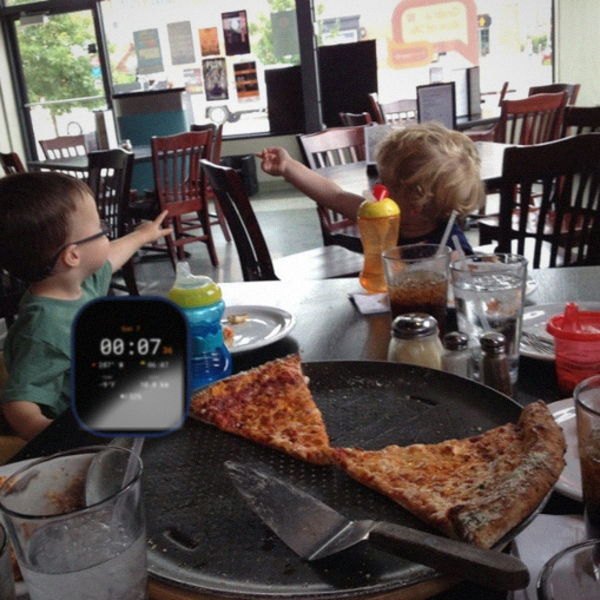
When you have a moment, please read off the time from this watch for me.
0:07
